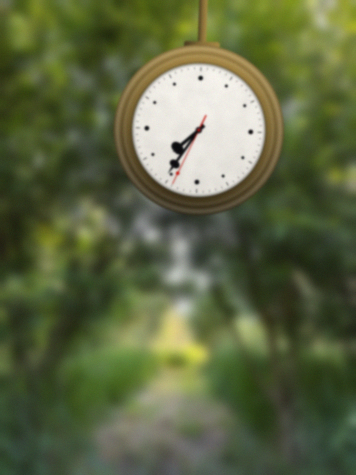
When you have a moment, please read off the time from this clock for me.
7:35:34
